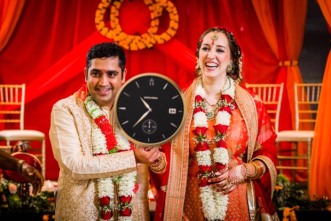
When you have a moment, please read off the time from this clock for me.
10:37
